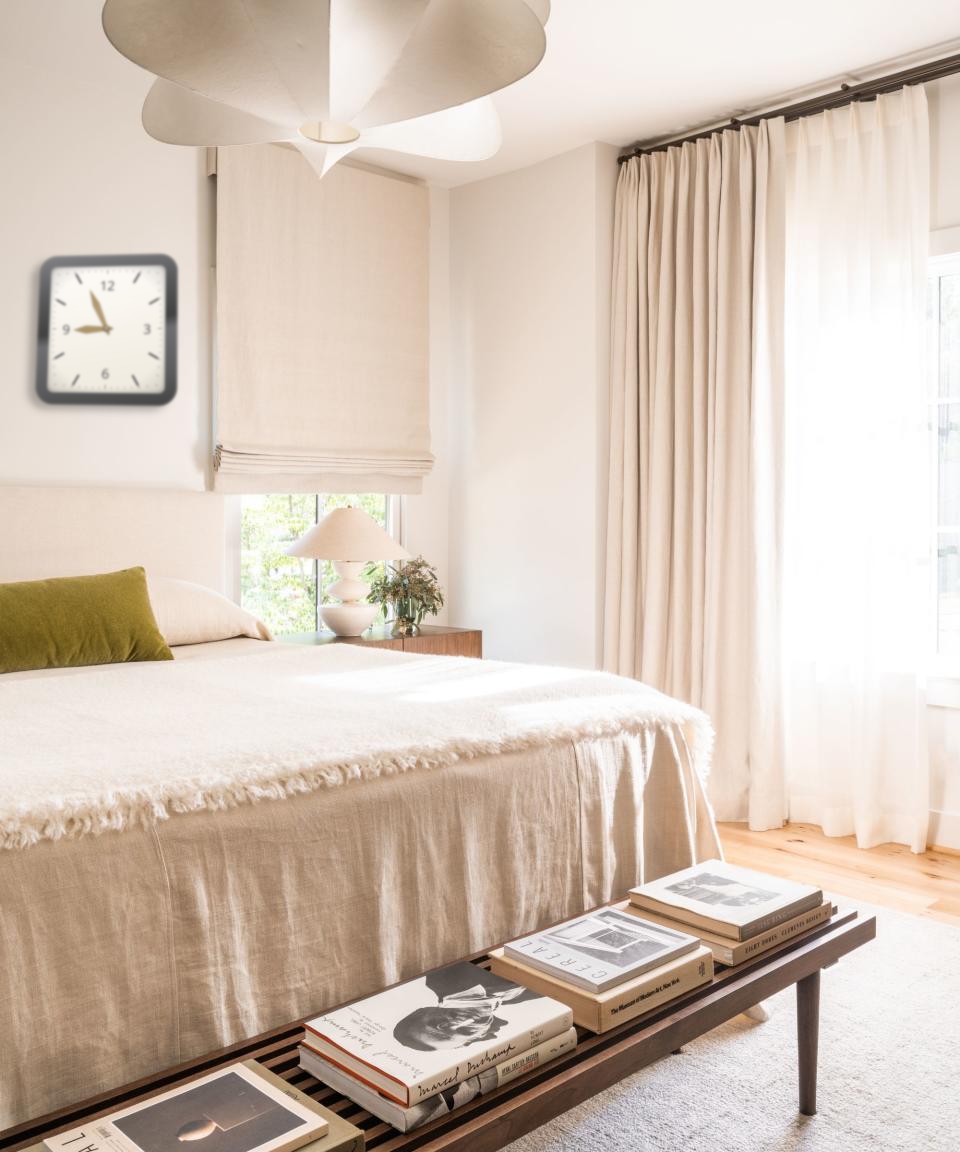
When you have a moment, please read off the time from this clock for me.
8:56
